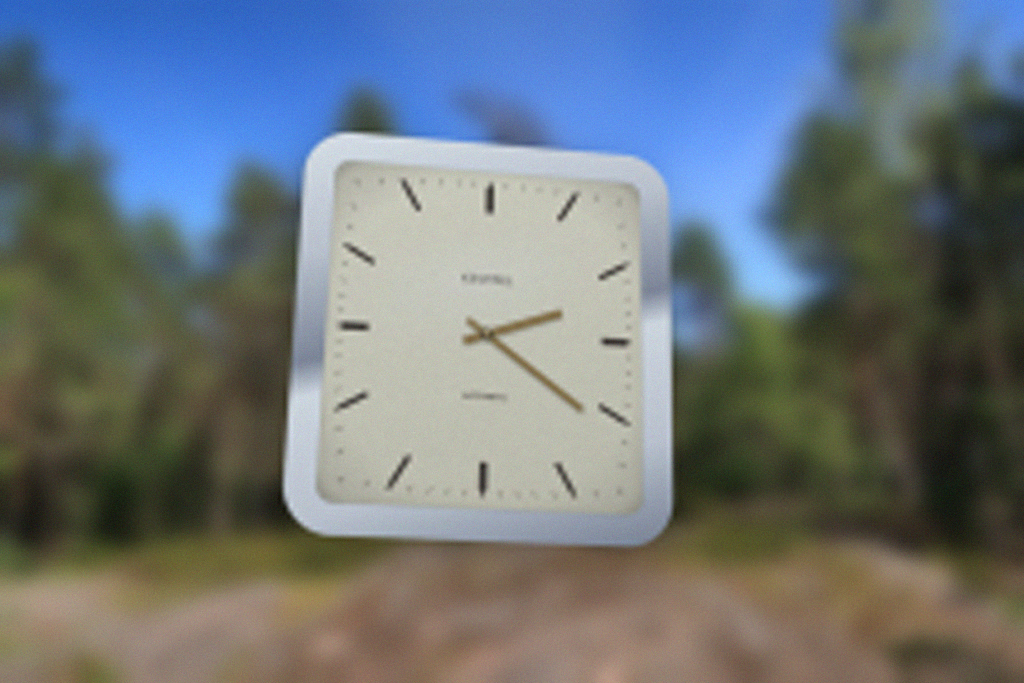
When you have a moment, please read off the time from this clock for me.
2:21
